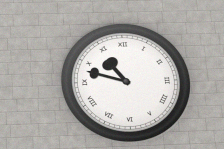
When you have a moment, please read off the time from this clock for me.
10:48
